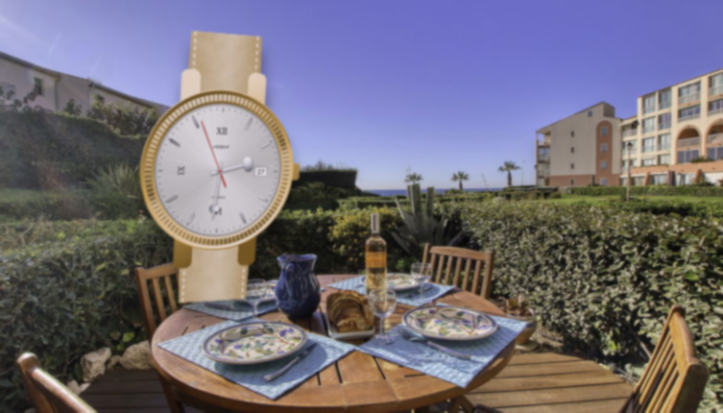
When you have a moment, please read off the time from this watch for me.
2:30:56
